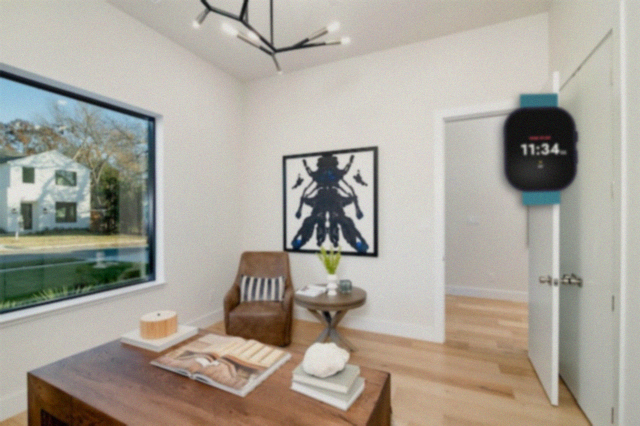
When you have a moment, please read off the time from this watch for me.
11:34
